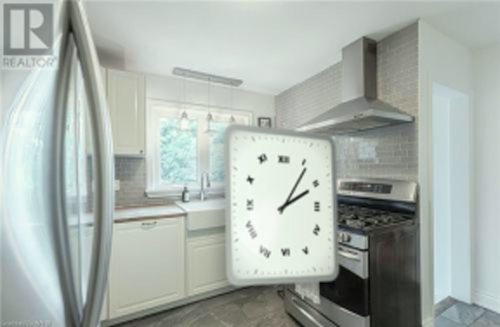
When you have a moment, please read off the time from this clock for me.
2:06
